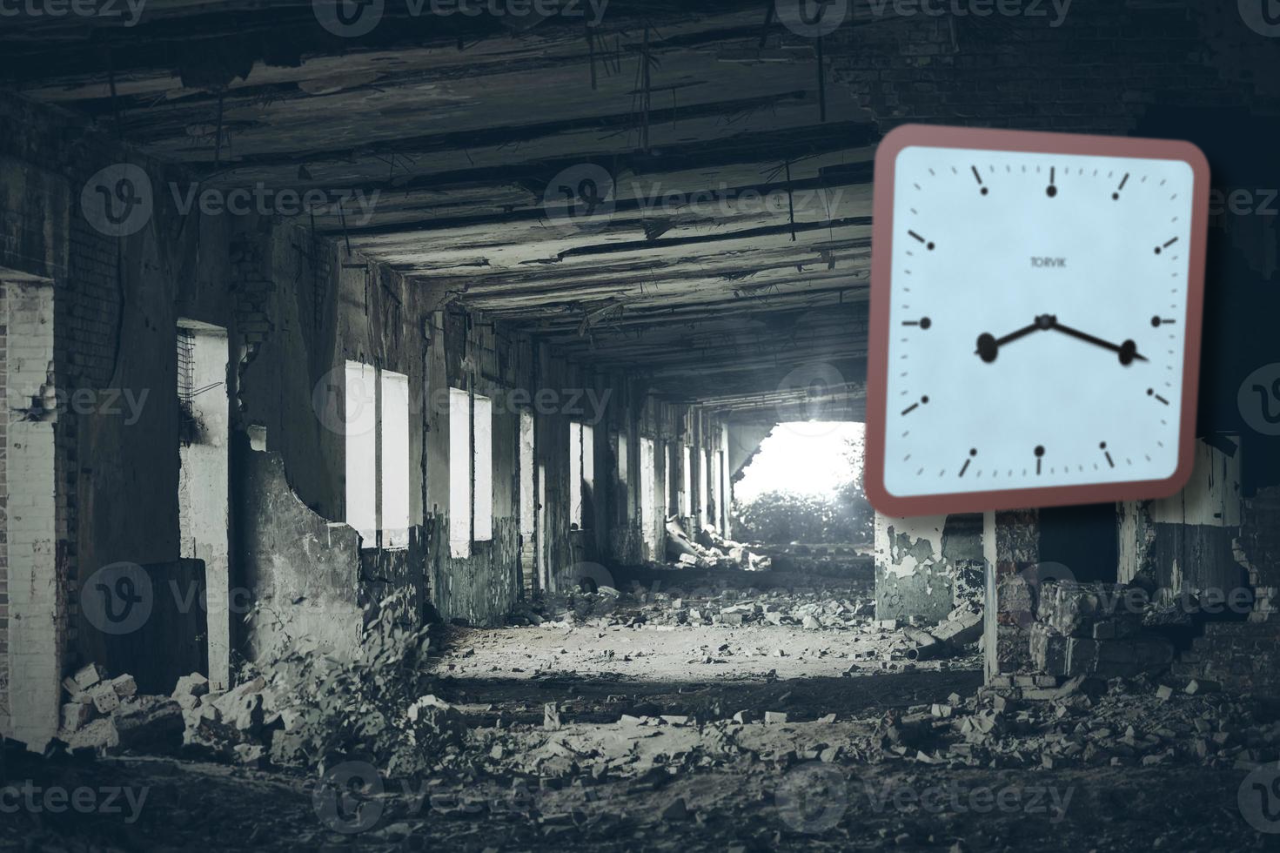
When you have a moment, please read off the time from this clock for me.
8:18
